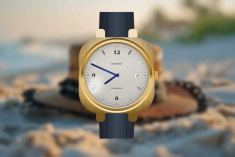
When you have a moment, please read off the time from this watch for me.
7:49
